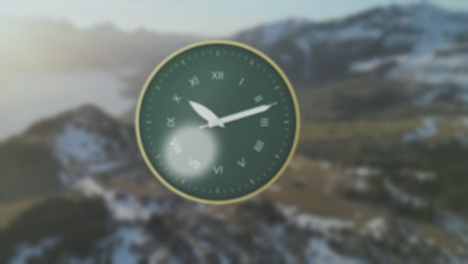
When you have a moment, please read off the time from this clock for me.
10:12:12
